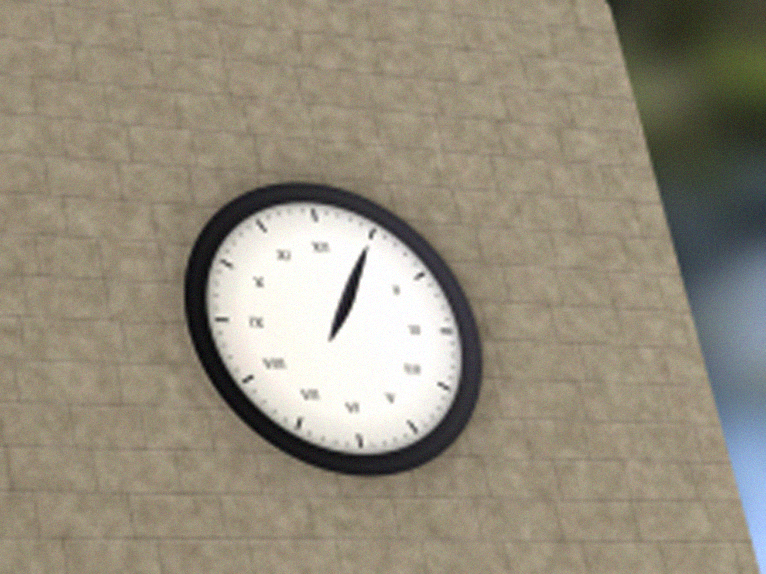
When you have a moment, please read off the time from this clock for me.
1:05
